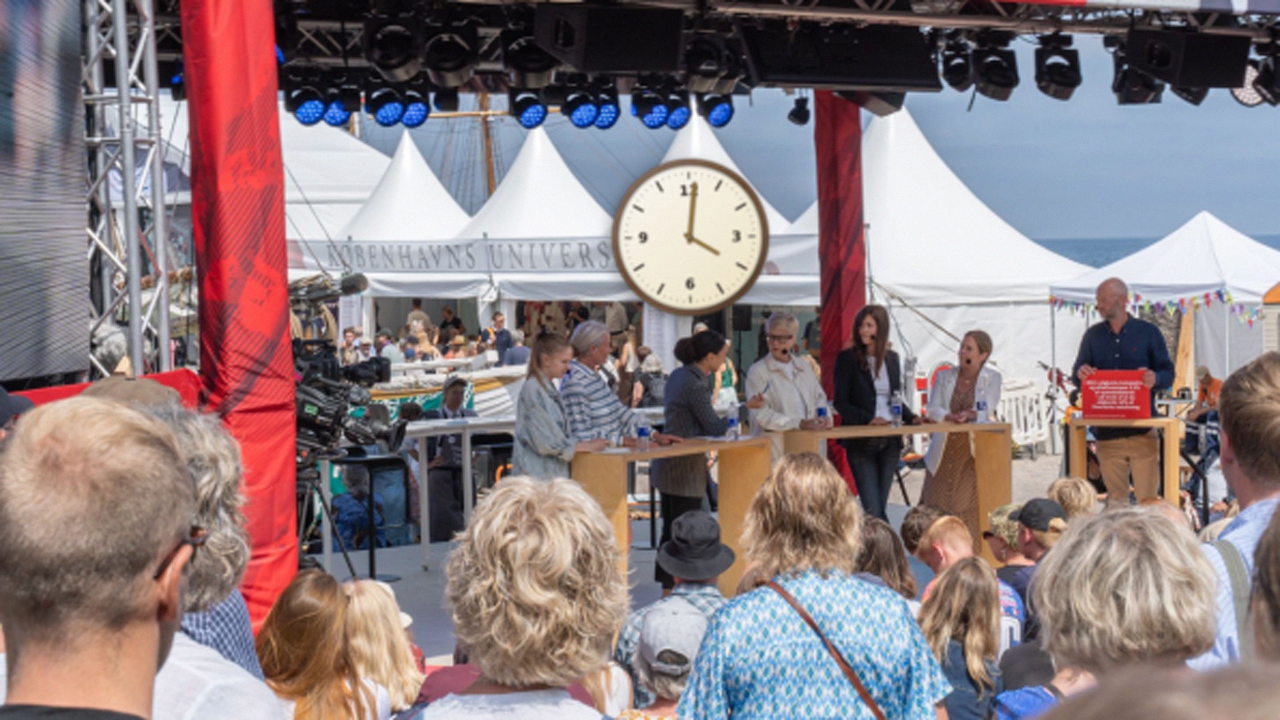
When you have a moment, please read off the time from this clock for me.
4:01
